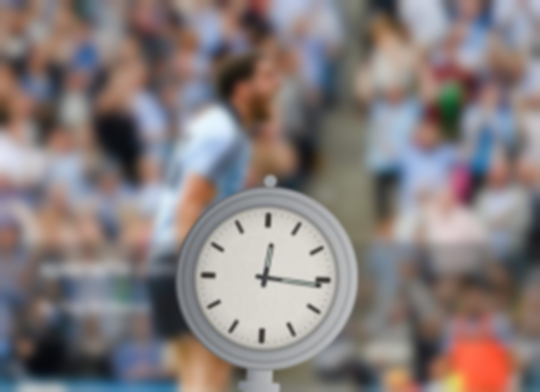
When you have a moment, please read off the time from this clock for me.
12:16
